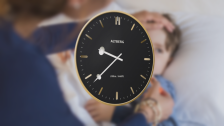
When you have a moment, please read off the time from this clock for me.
9:38
